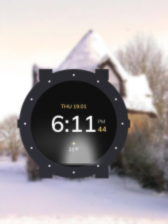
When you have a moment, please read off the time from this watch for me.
6:11
